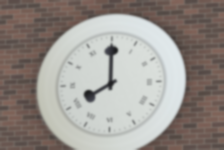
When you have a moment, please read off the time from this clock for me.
8:00
